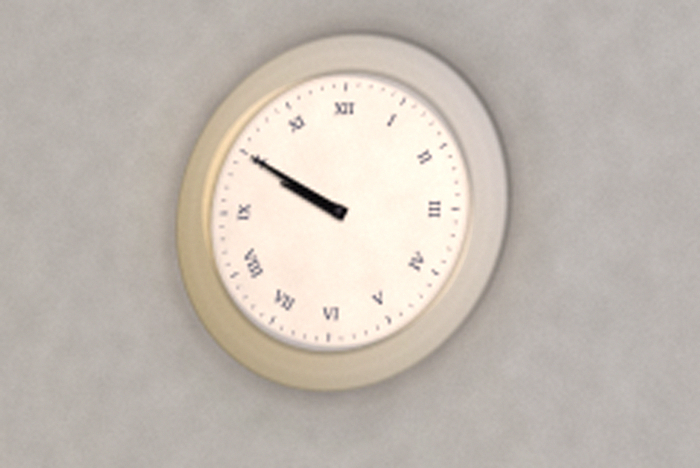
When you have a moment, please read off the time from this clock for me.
9:50
